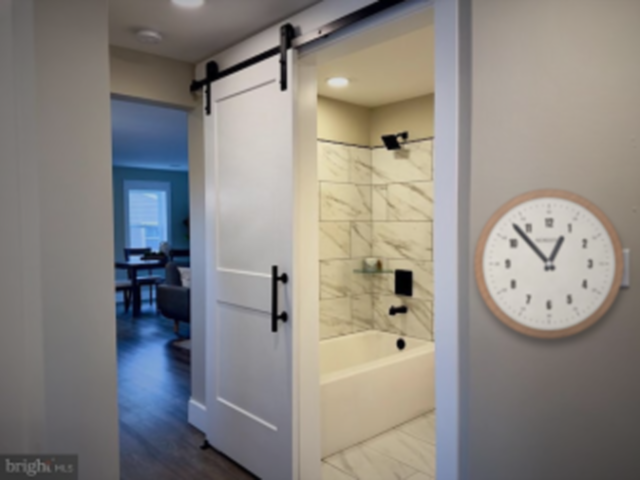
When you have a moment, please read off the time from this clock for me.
12:53
